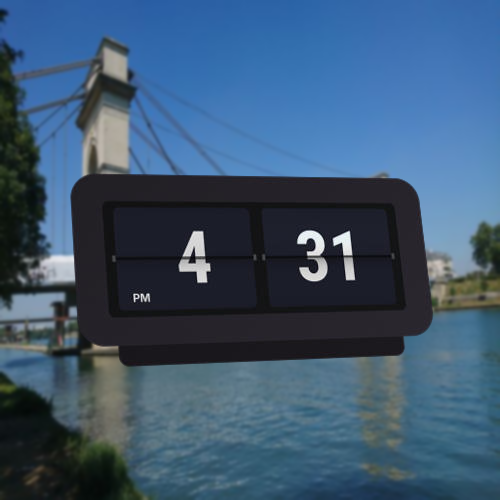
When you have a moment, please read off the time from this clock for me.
4:31
